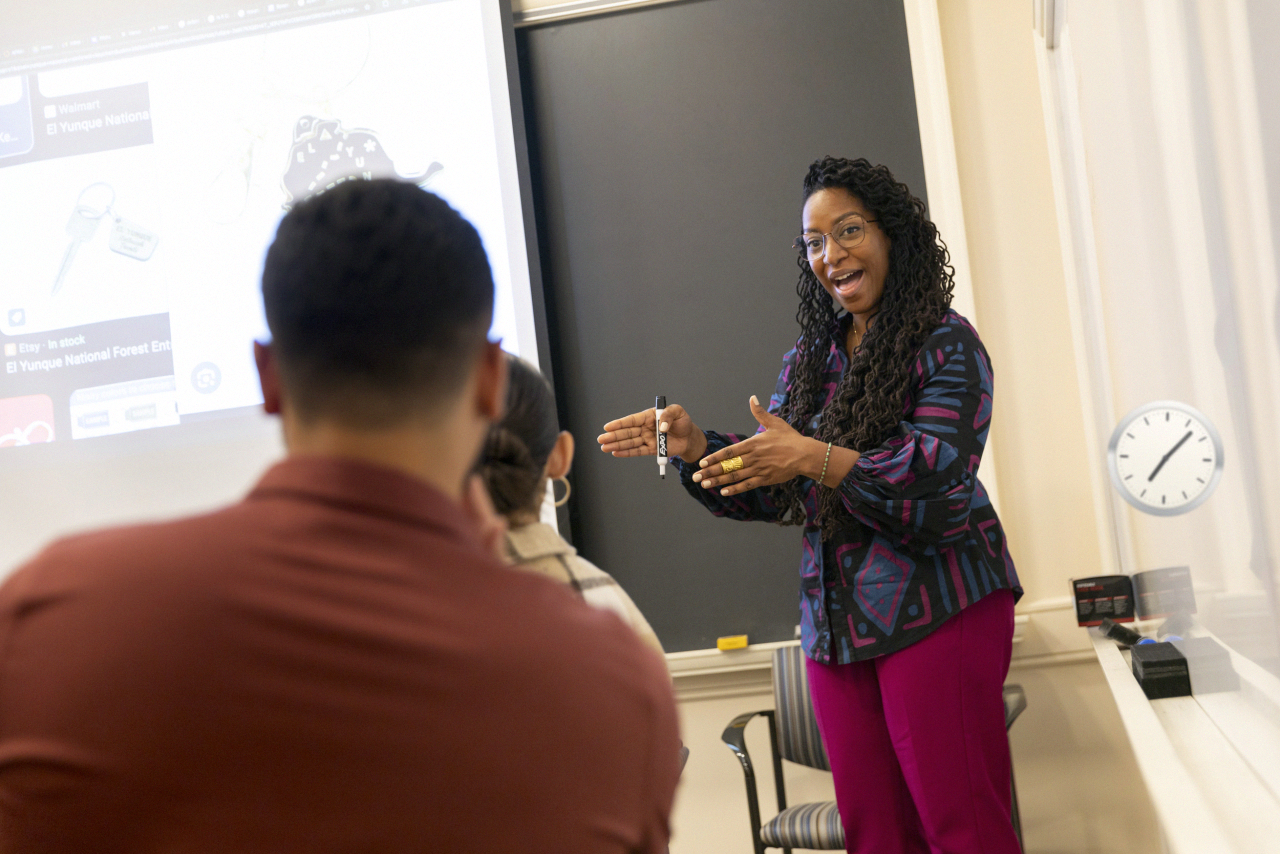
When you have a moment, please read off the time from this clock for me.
7:07
